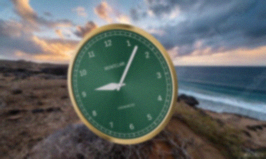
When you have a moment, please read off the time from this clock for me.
9:07
